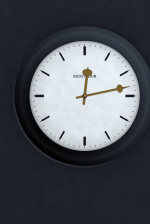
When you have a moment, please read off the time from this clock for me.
12:13
